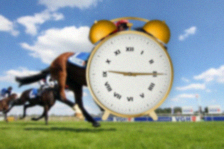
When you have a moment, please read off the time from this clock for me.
9:15
